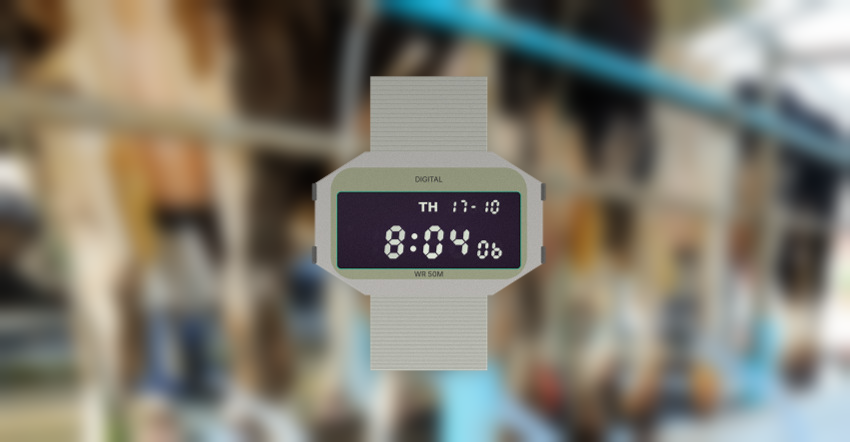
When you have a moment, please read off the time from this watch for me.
8:04:06
